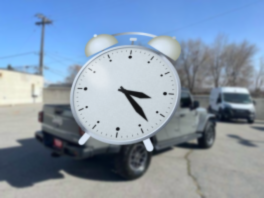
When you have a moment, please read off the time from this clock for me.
3:23
